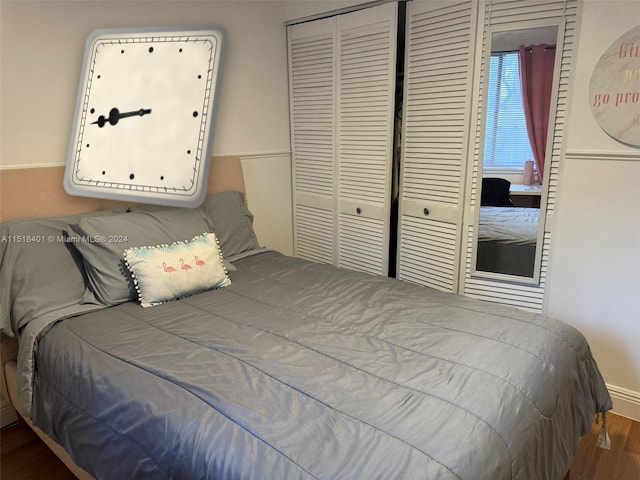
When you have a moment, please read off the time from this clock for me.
8:43
